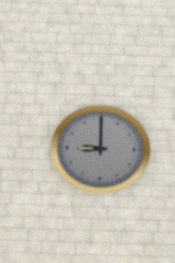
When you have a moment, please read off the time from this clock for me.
9:00
